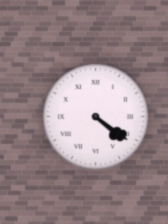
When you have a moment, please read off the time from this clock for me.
4:21
